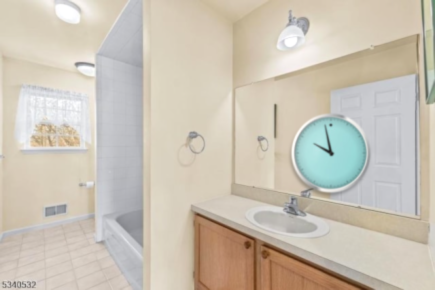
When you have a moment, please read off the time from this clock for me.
9:58
